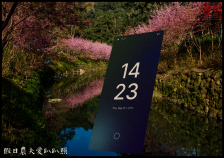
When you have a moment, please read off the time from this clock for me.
14:23
